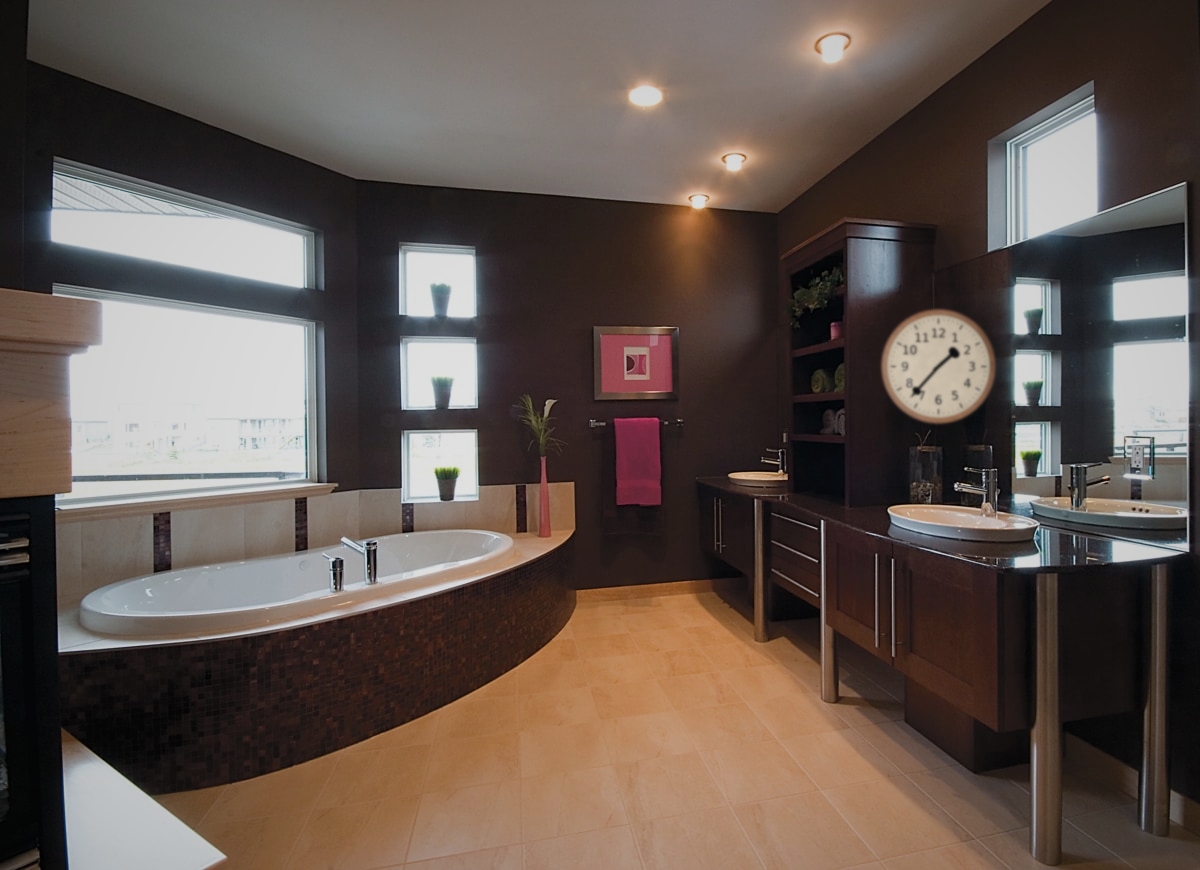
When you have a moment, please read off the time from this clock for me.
1:37
